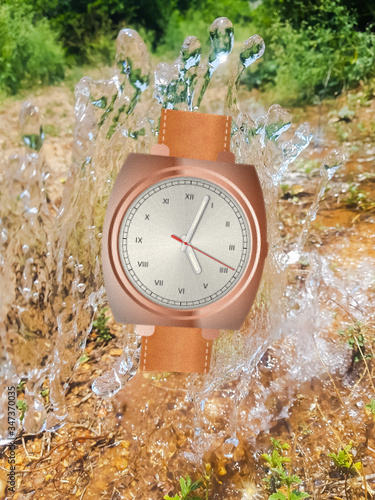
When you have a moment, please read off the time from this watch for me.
5:03:19
